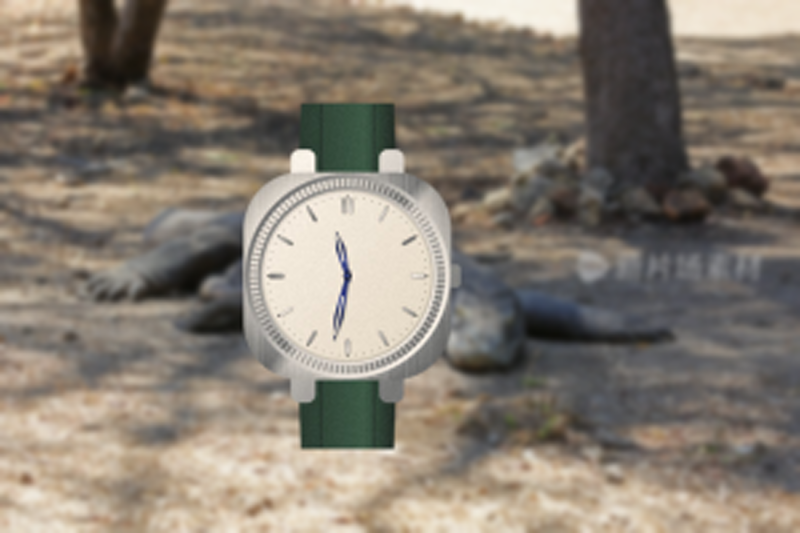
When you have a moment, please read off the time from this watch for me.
11:32
